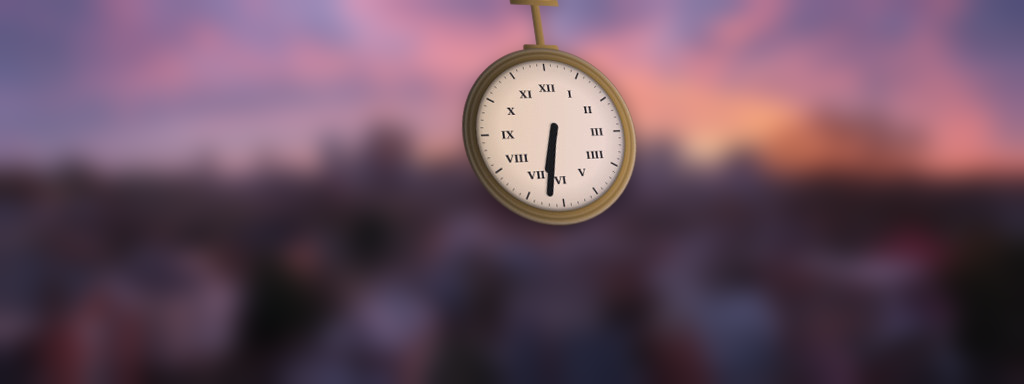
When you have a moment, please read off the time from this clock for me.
6:32
